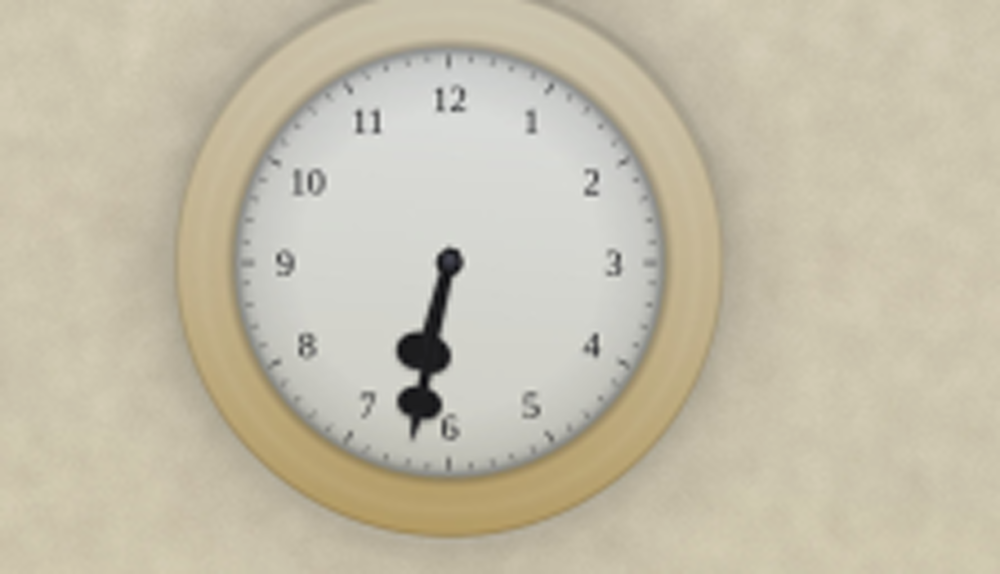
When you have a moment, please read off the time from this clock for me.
6:32
